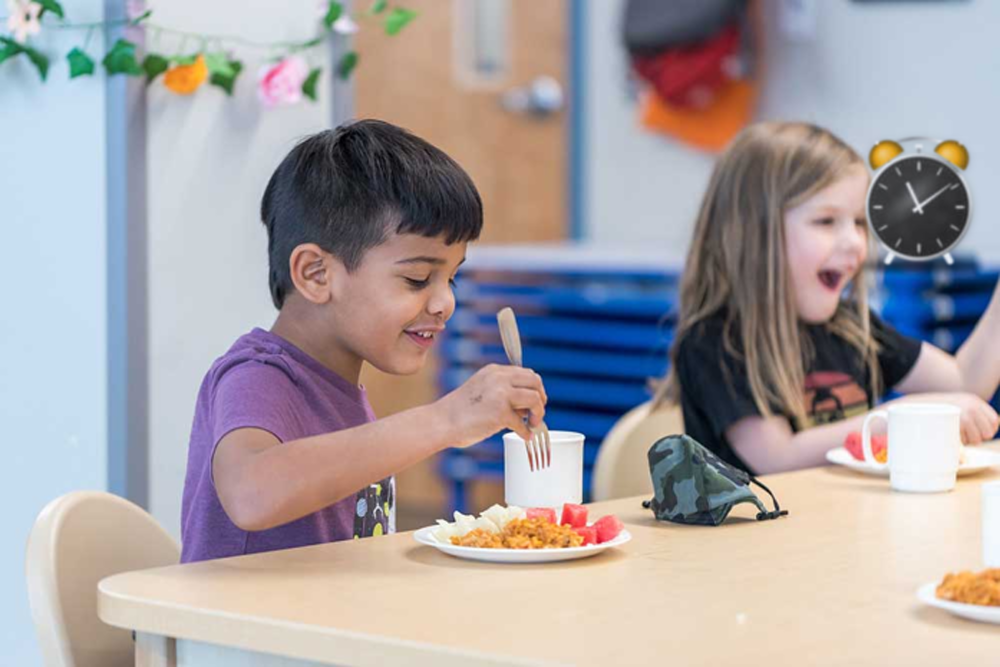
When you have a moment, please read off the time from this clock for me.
11:09
